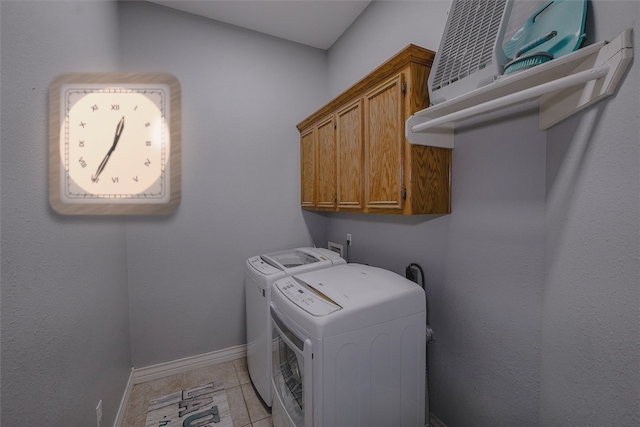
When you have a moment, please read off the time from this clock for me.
12:35
